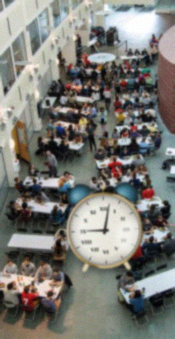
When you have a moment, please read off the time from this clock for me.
9:02
